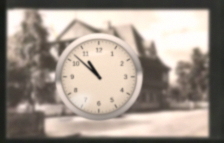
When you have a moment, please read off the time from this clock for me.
10:52
